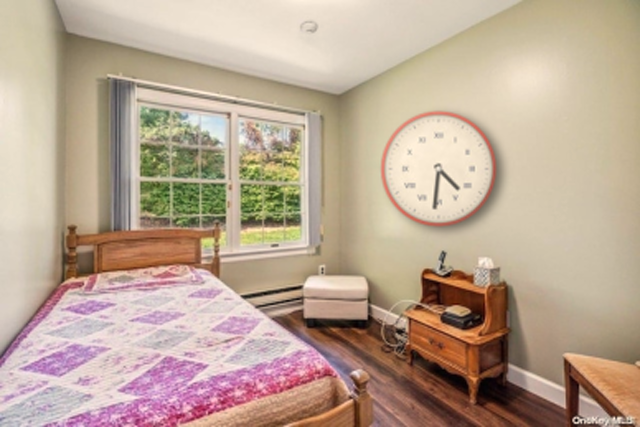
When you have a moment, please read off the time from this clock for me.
4:31
